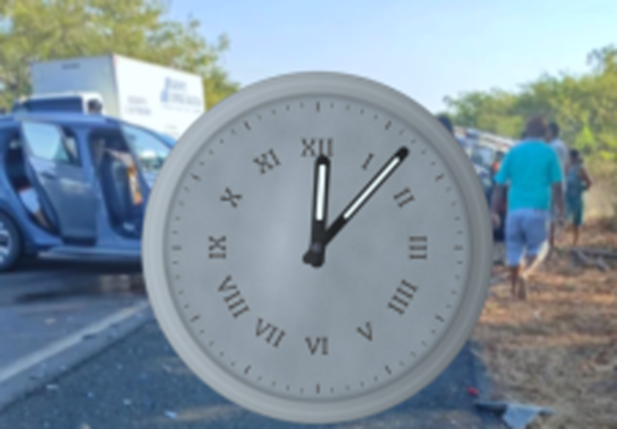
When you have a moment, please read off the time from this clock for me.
12:07
